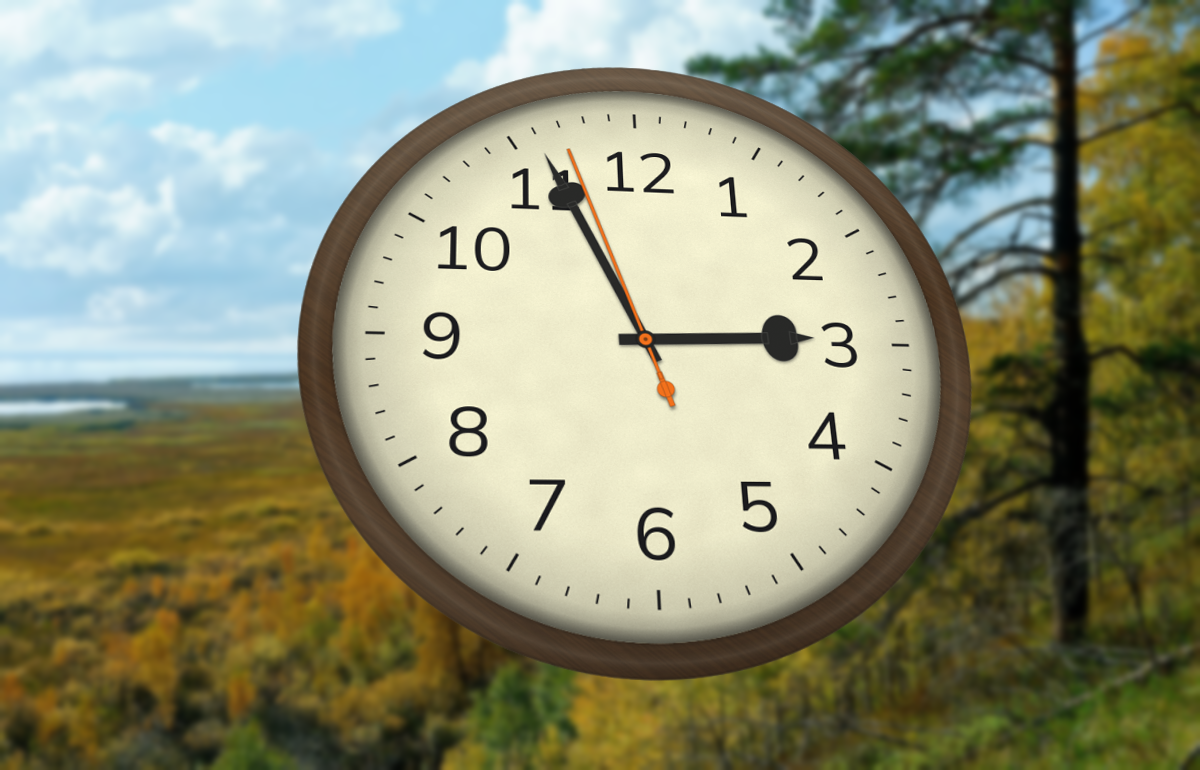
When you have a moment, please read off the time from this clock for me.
2:55:57
